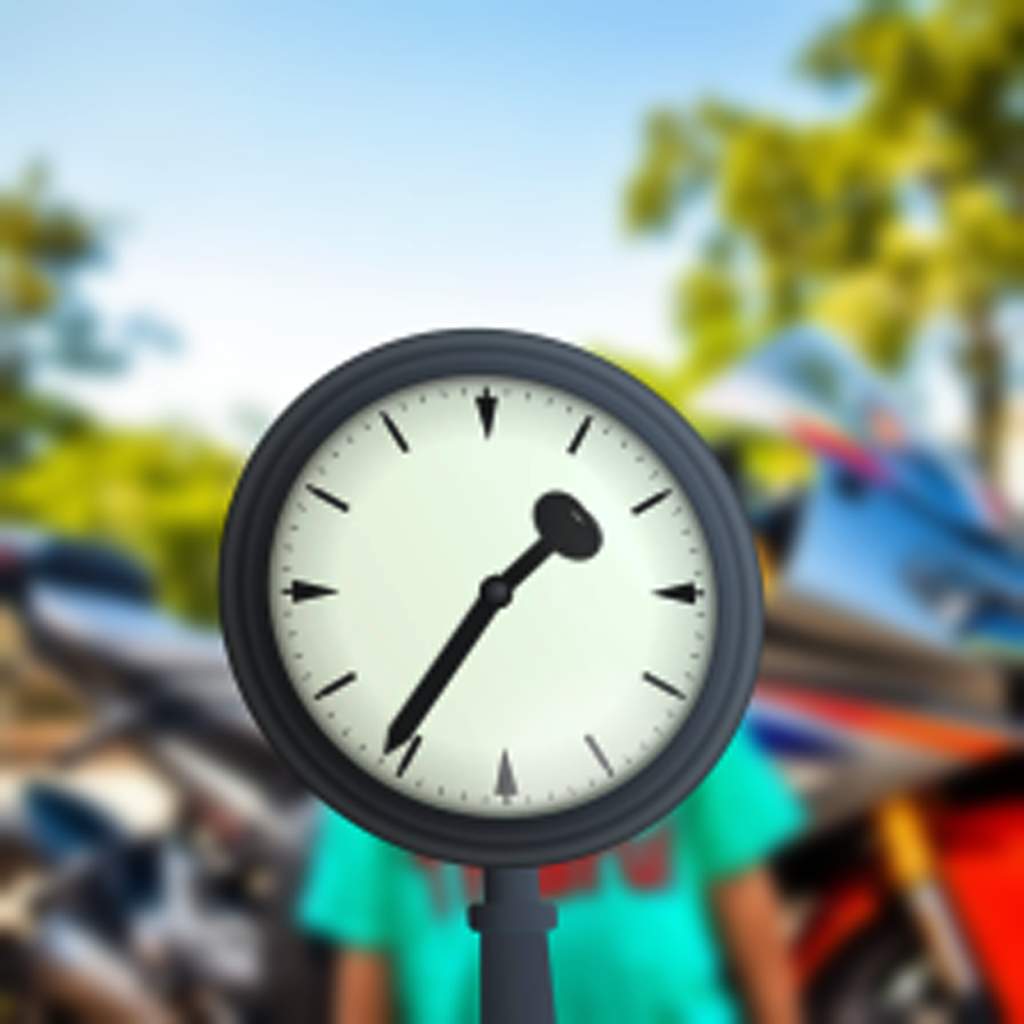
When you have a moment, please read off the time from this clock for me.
1:36
